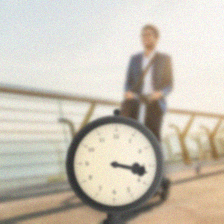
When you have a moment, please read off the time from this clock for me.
3:17
